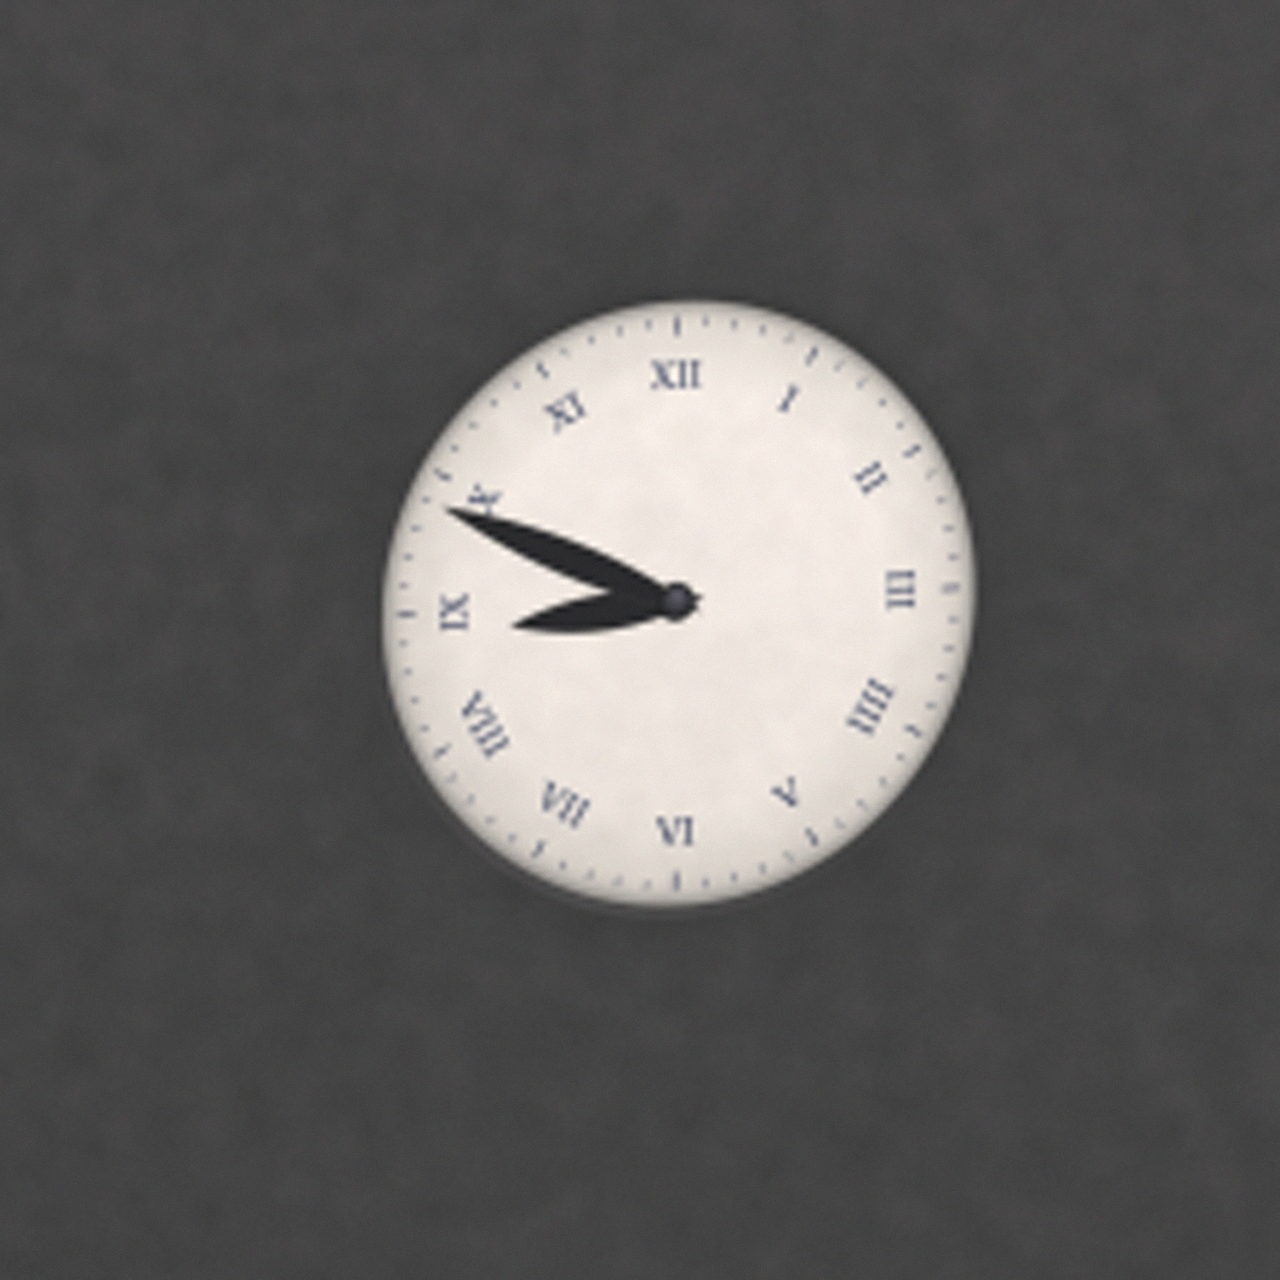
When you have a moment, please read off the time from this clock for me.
8:49
